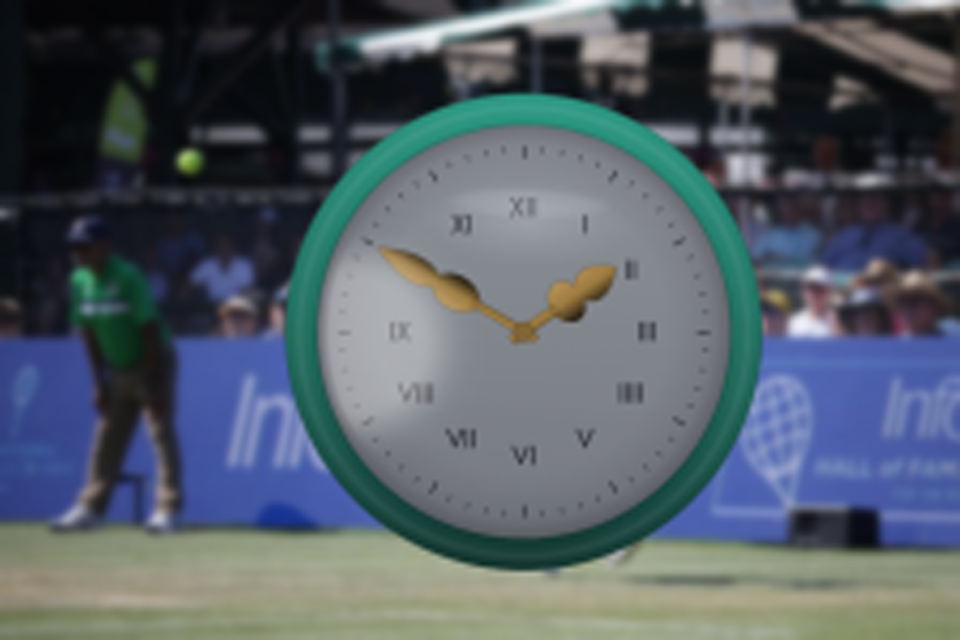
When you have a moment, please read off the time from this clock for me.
1:50
